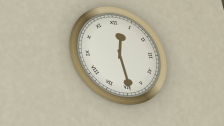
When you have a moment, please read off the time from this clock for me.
12:29
